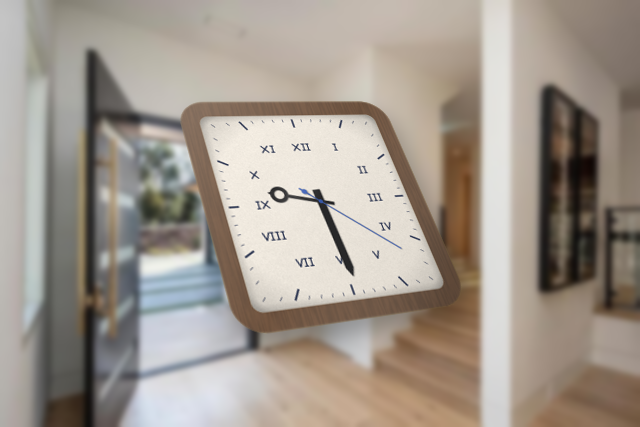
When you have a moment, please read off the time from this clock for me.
9:29:22
